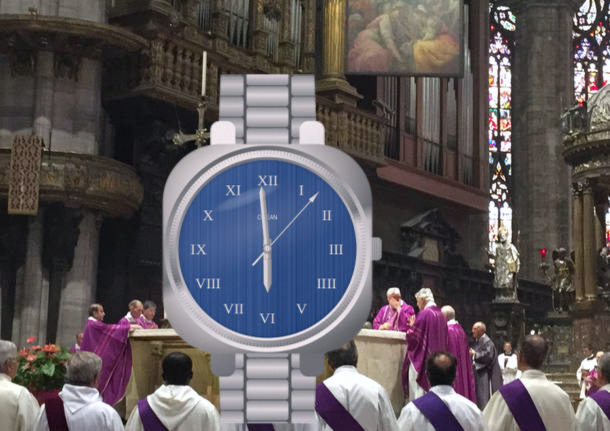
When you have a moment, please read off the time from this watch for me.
5:59:07
